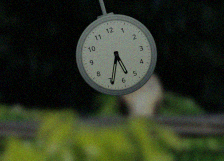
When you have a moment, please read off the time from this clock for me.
5:34
